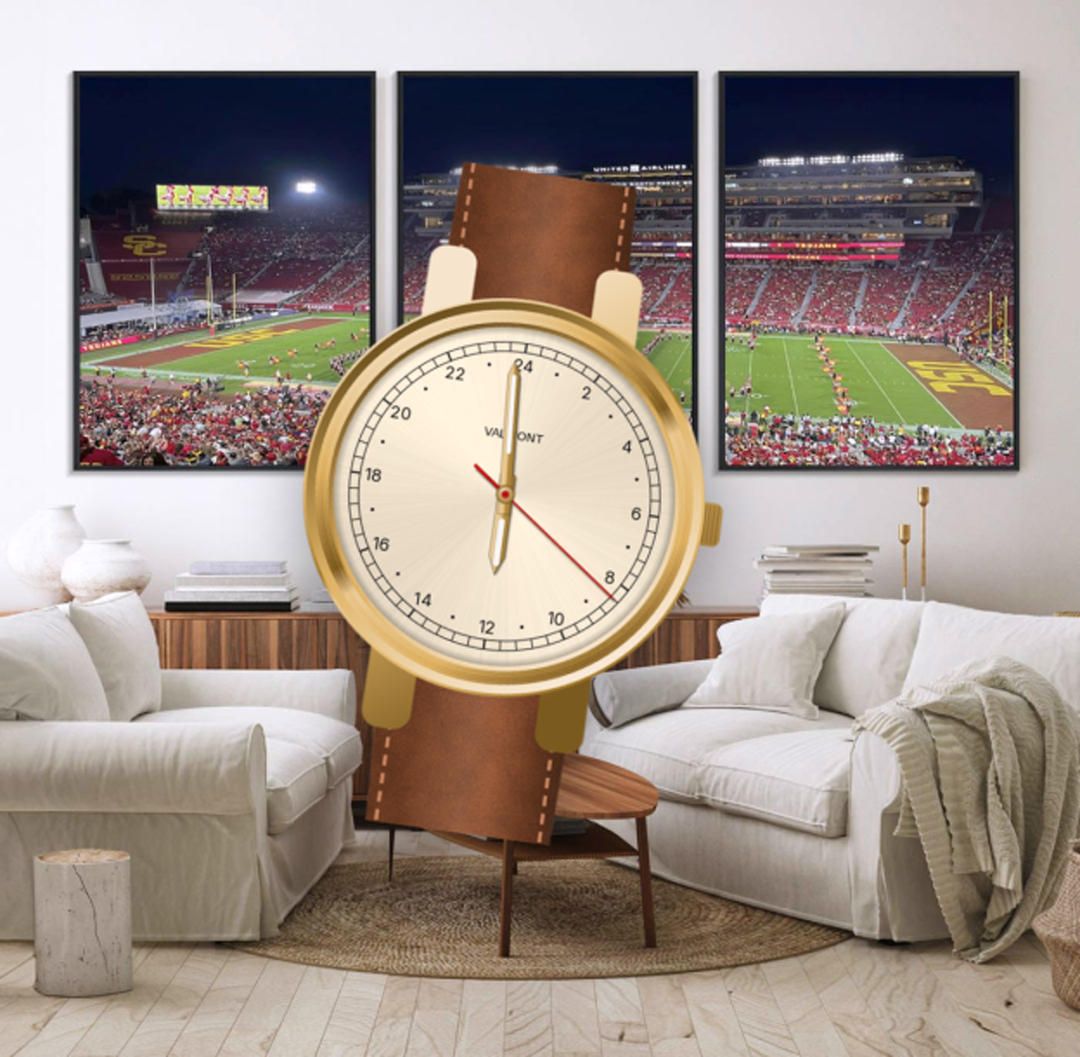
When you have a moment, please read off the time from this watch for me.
11:59:21
